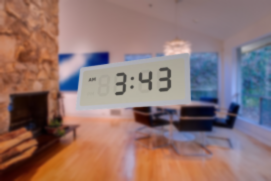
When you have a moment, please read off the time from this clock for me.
3:43
